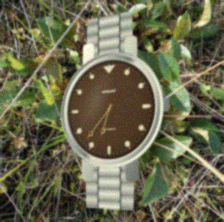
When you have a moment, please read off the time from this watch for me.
6:37
